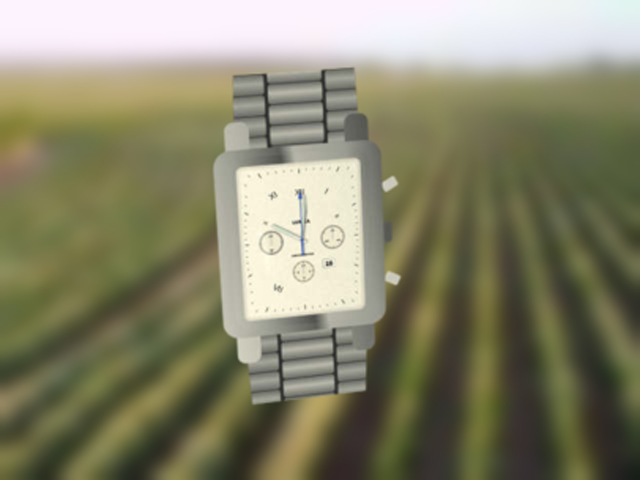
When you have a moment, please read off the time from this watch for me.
10:01
